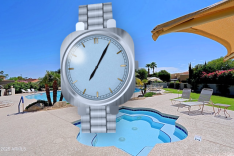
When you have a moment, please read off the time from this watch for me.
7:05
